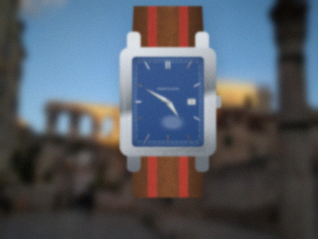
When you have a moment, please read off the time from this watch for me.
4:50
